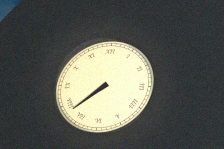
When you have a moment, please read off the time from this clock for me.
7:38
